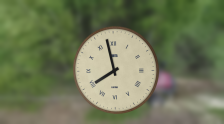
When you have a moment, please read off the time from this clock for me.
7:58
